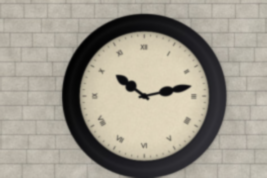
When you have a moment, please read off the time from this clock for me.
10:13
